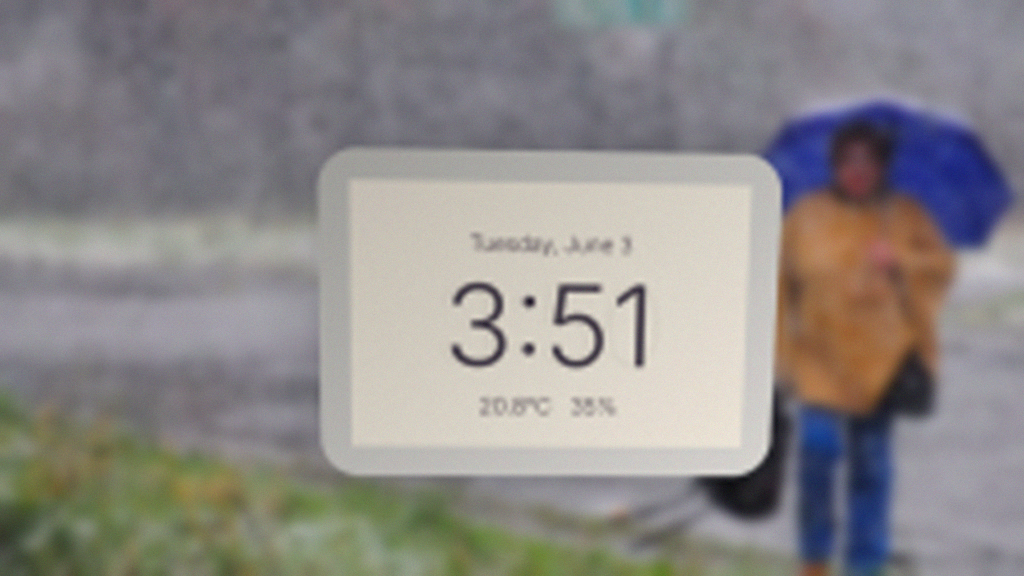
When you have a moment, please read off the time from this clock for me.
3:51
